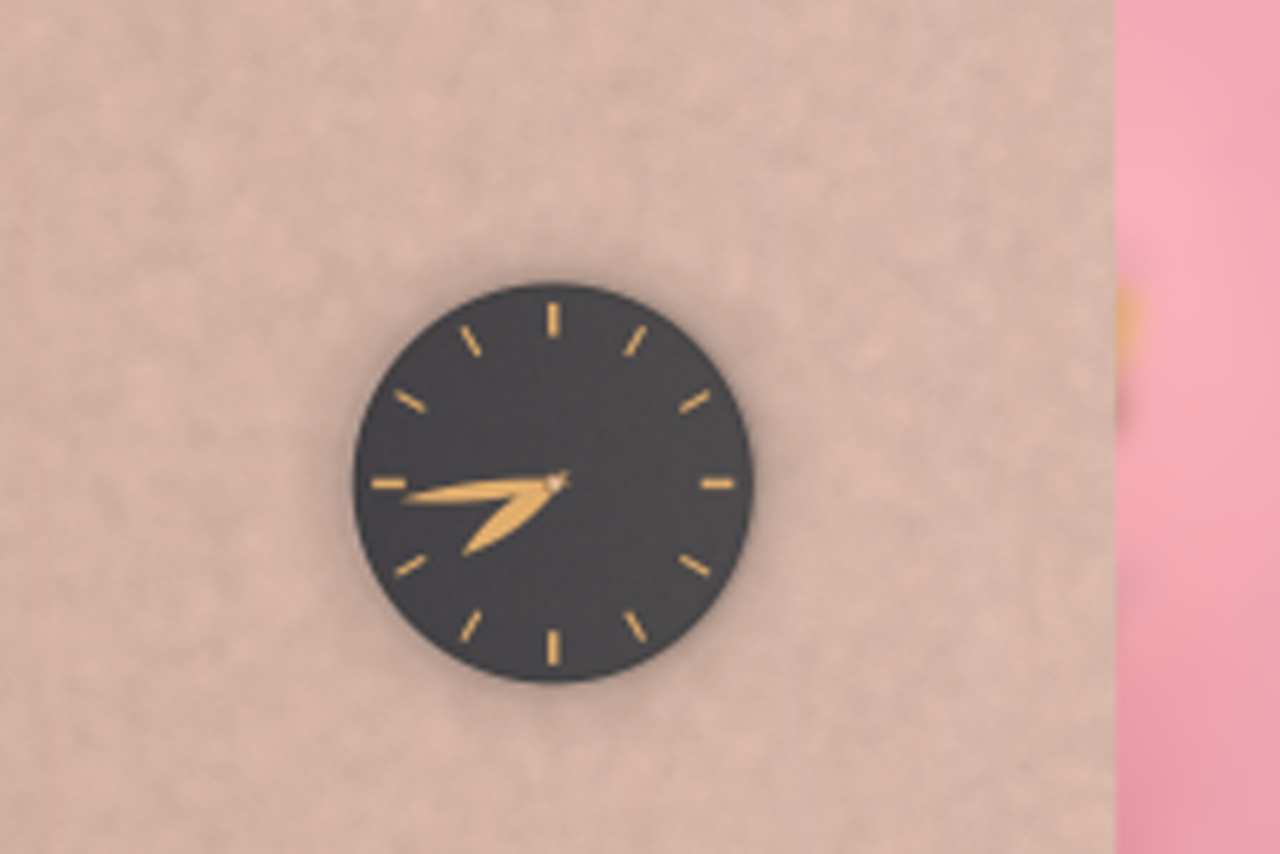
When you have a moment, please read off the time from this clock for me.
7:44
